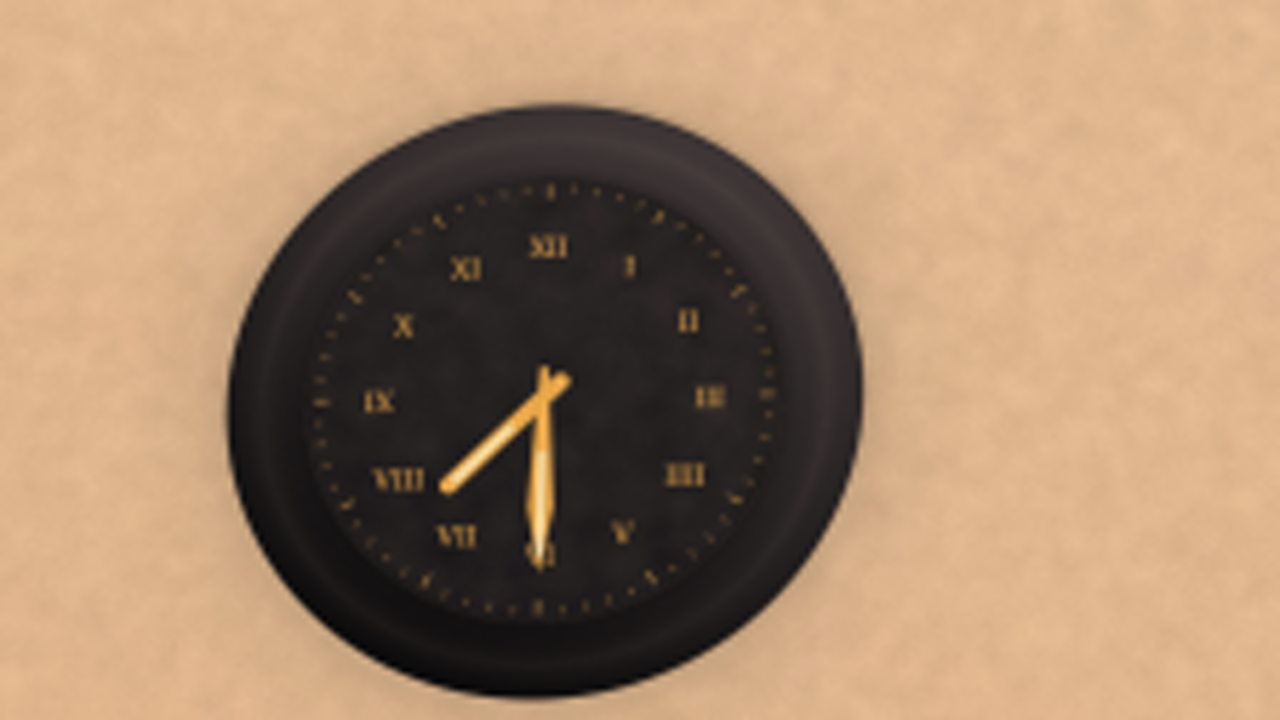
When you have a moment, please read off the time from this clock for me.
7:30
